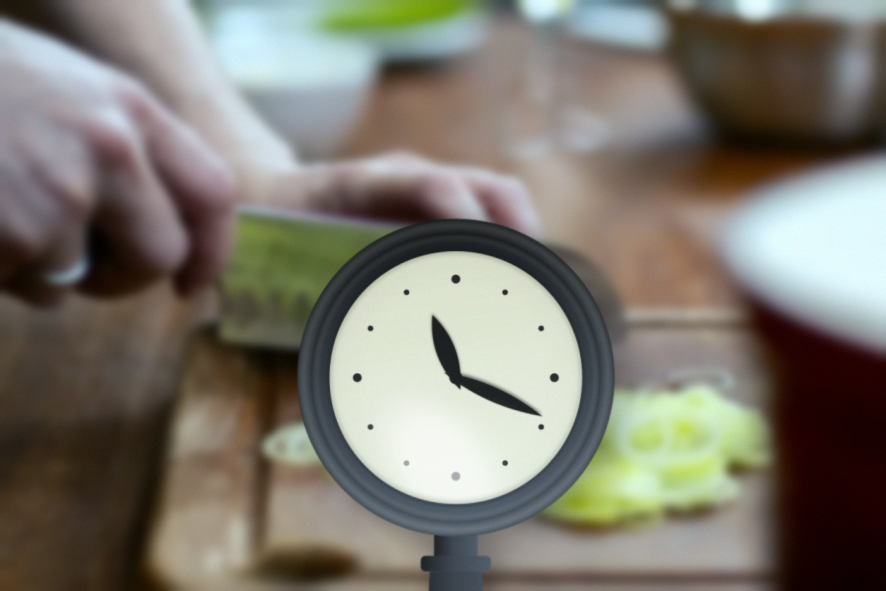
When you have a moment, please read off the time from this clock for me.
11:19
